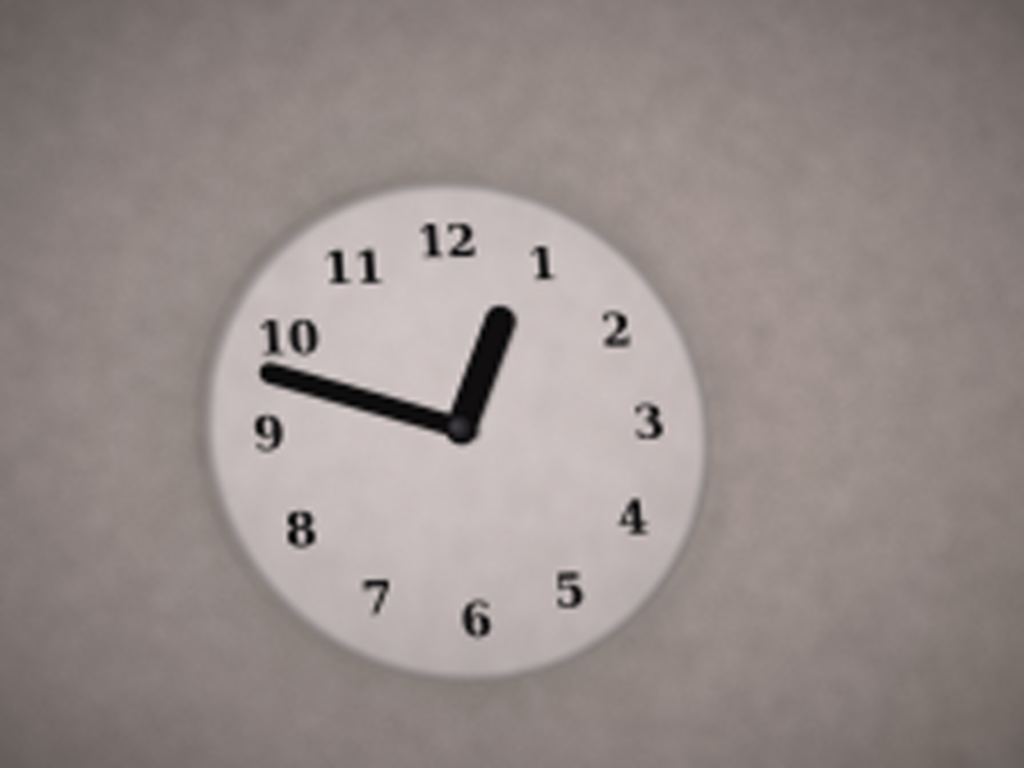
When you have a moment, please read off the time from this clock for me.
12:48
